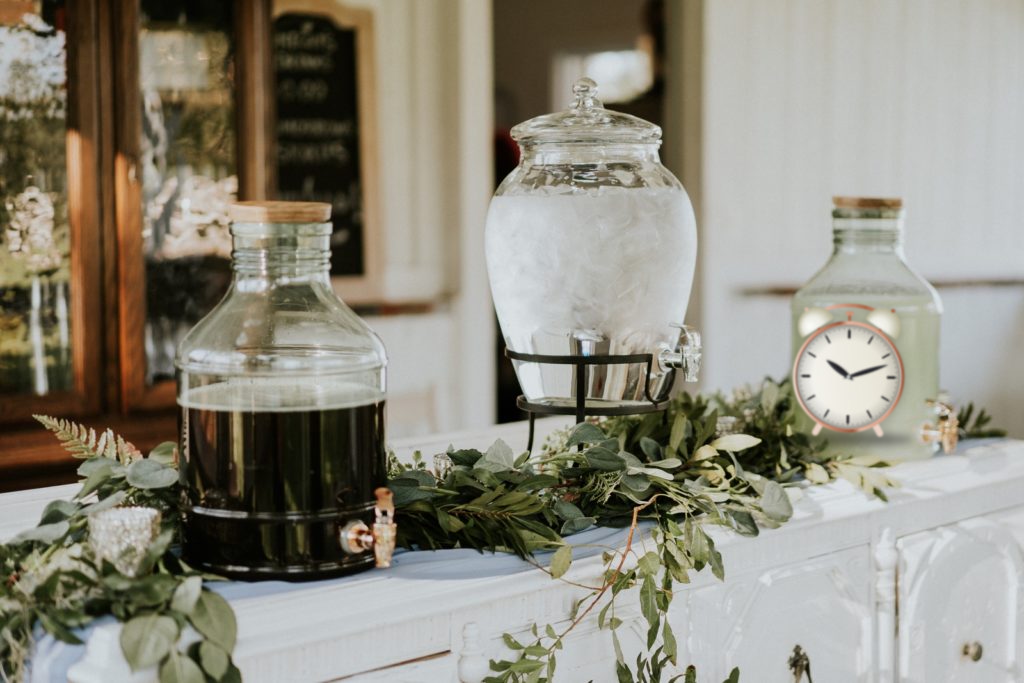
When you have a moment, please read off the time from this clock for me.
10:12
